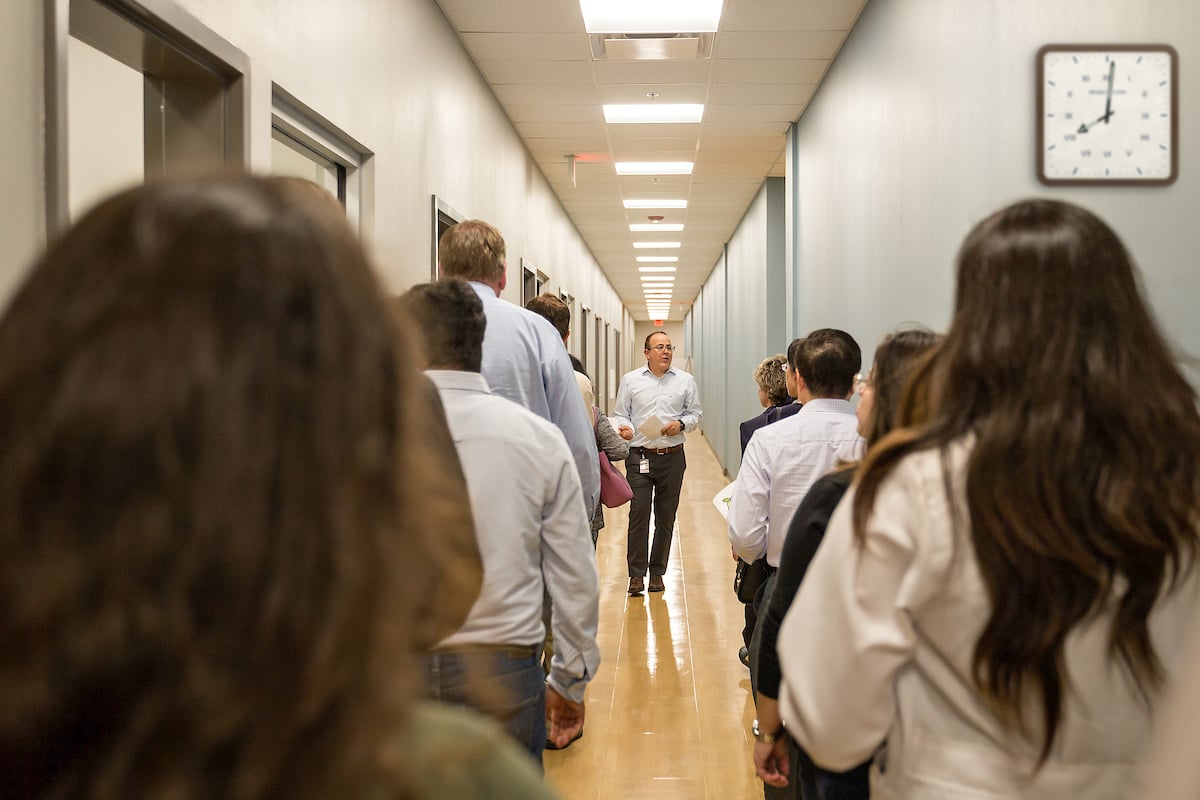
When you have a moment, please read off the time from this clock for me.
8:01
